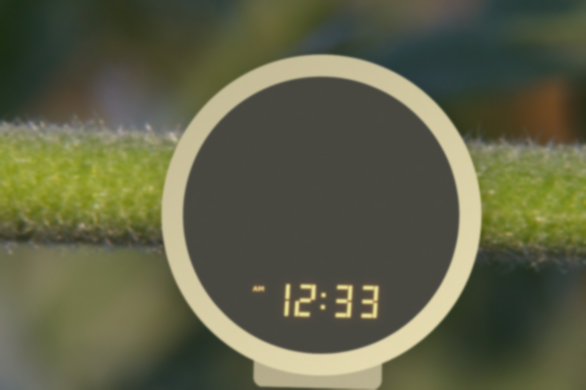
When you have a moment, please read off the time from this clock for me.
12:33
